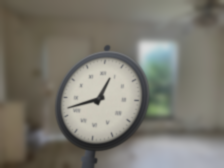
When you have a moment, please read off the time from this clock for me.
12:42
